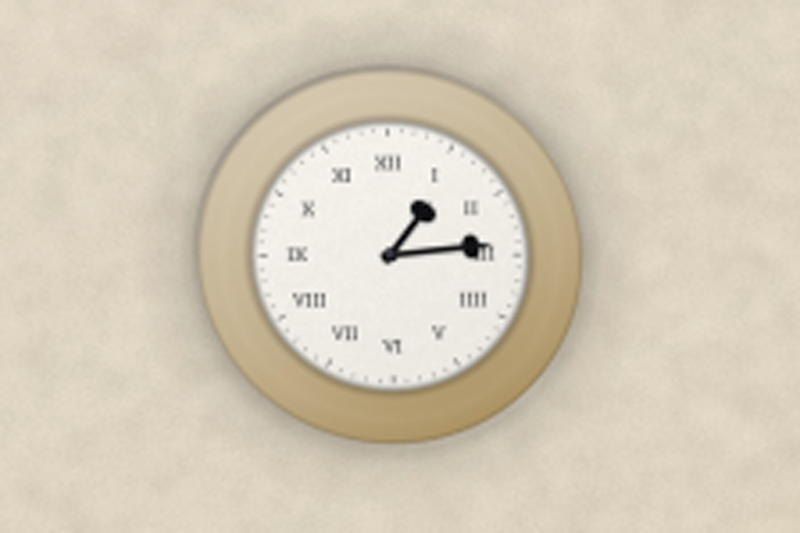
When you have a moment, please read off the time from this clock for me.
1:14
